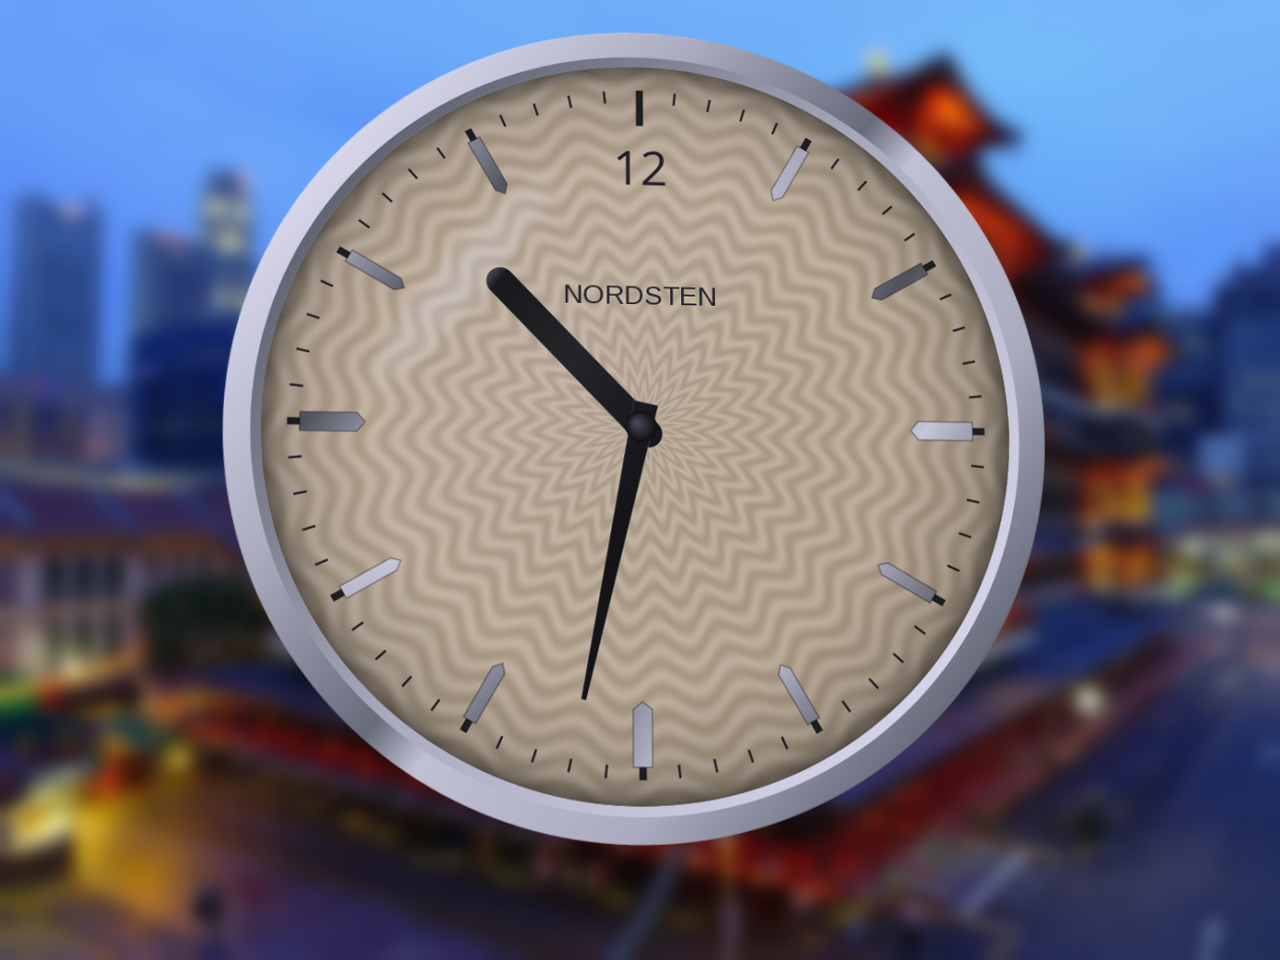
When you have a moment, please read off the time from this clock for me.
10:32
